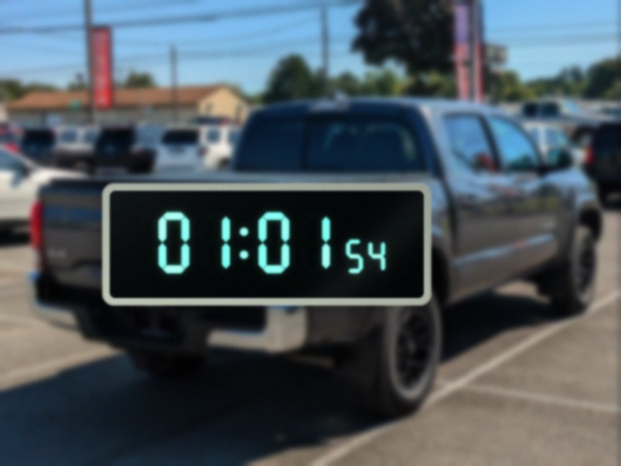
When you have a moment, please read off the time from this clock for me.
1:01:54
